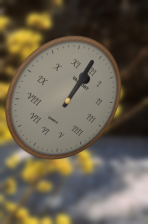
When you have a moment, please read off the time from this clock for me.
11:59
